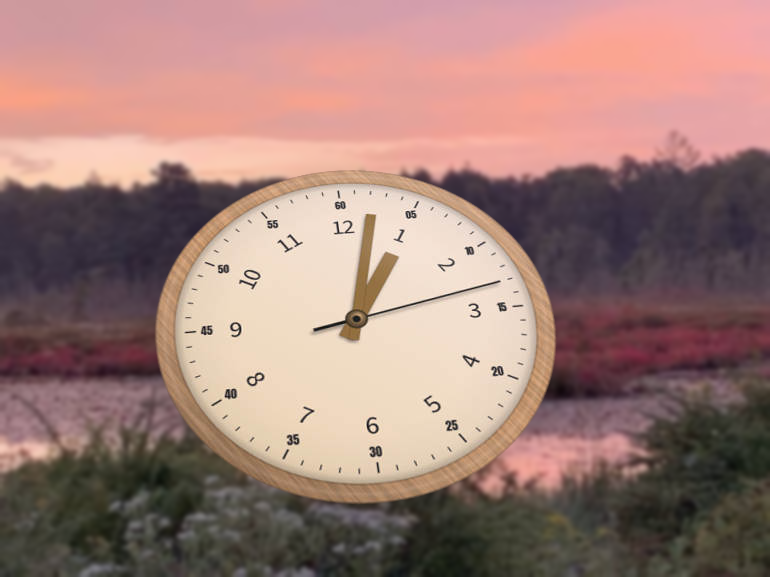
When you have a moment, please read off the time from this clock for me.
1:02:13
